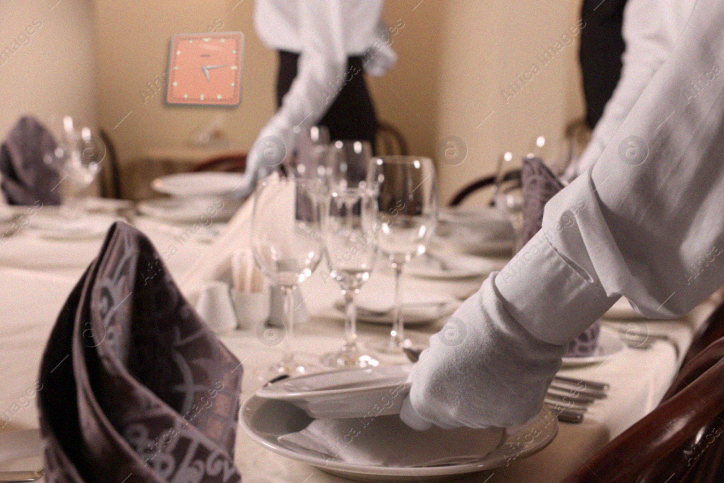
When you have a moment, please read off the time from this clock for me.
5:14
